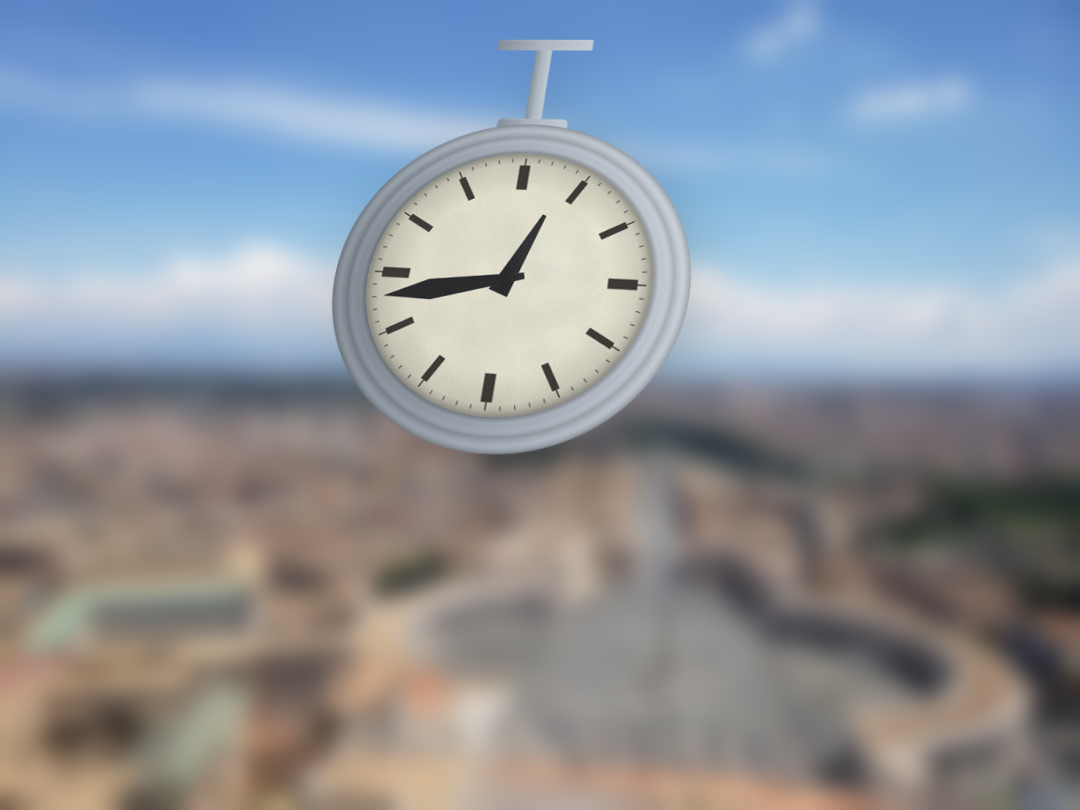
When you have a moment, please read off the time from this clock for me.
12:43
